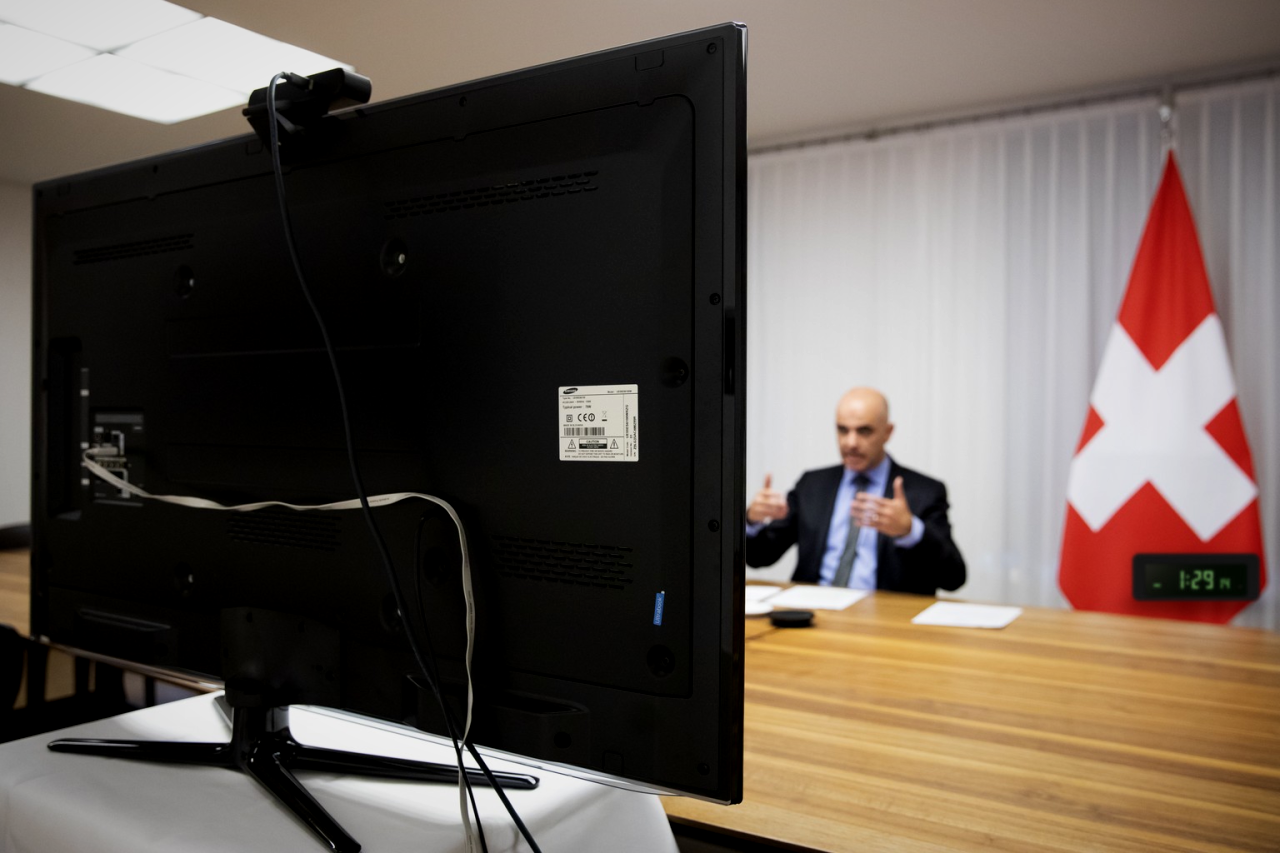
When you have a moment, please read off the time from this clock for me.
1:29
